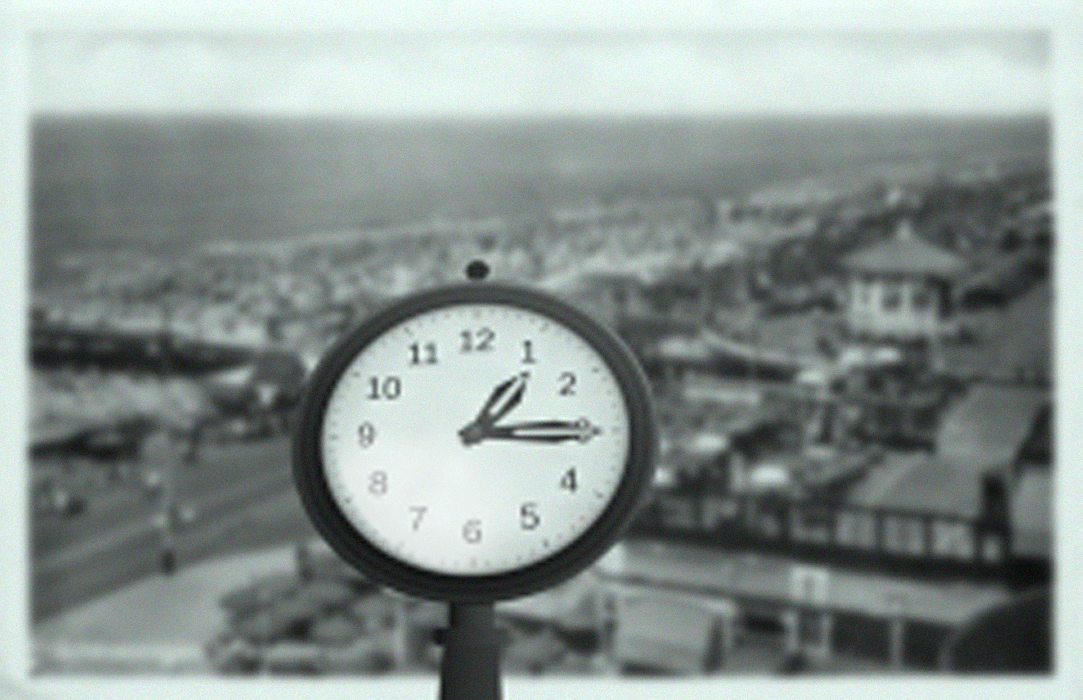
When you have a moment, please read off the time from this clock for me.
1:15
